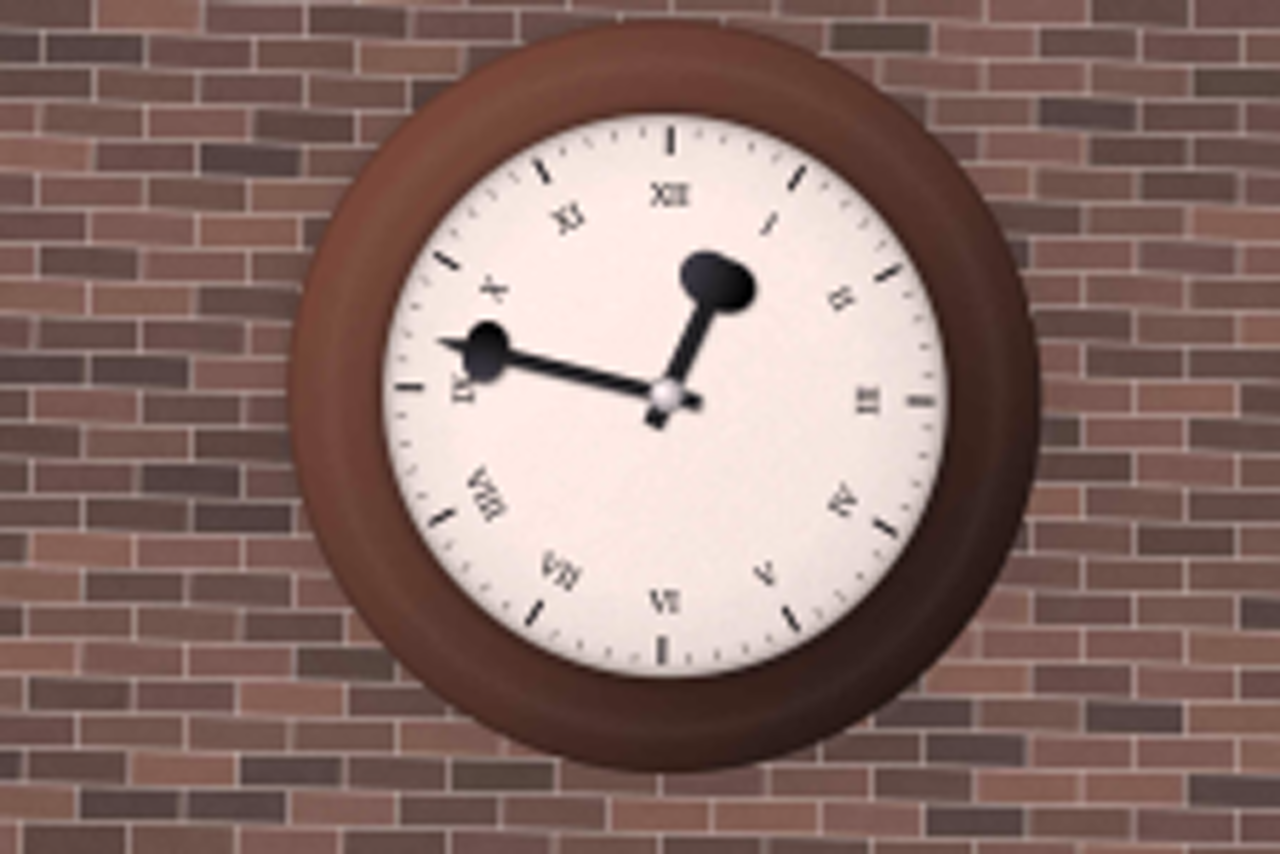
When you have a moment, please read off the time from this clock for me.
12:47
